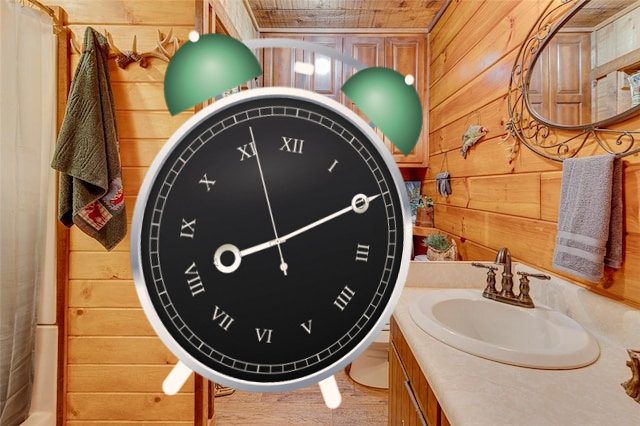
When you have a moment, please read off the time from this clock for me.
8:09:56
